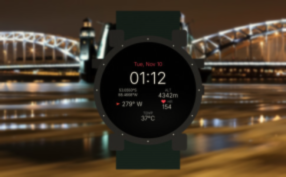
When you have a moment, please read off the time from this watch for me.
1:12
